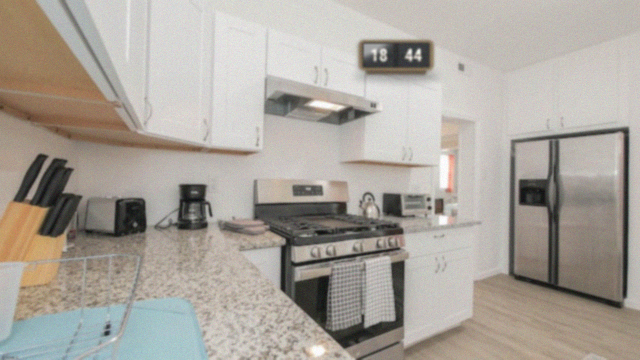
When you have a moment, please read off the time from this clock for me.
18:44
